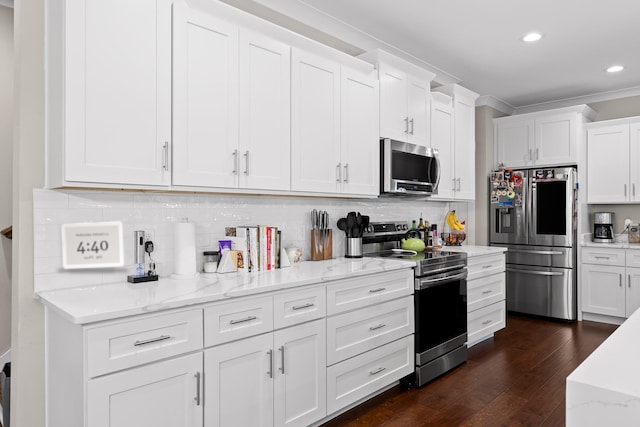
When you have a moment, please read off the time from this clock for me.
4:40
